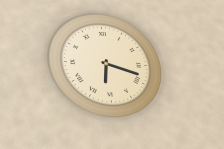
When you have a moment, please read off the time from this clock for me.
6:18
